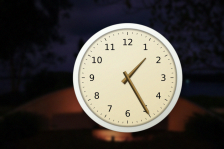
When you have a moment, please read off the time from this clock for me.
1:25
